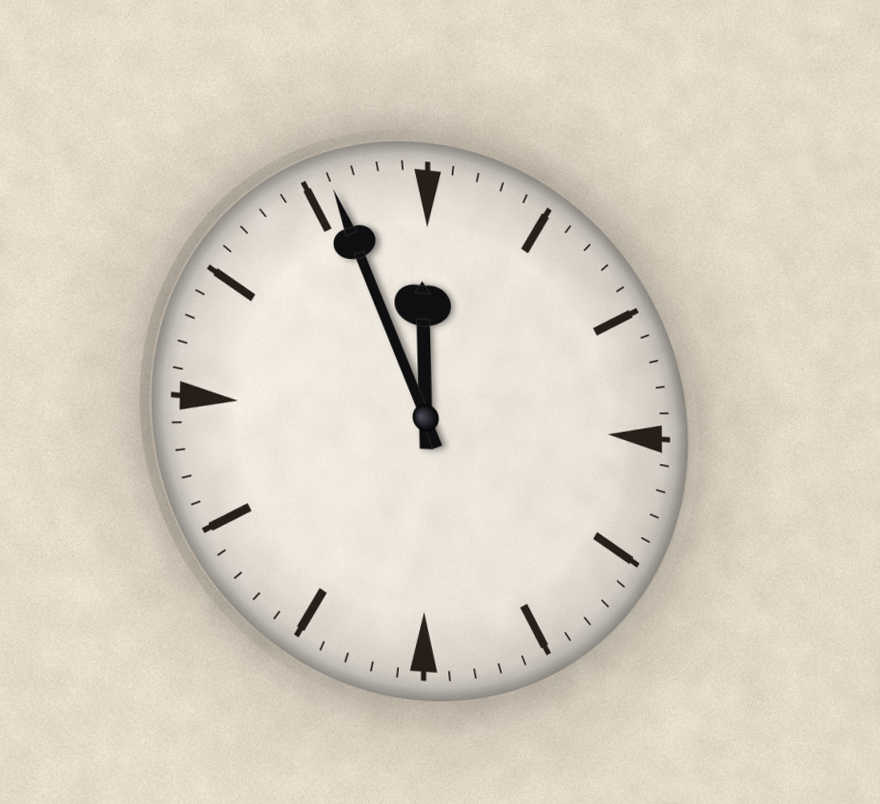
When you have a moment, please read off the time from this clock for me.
11:56
